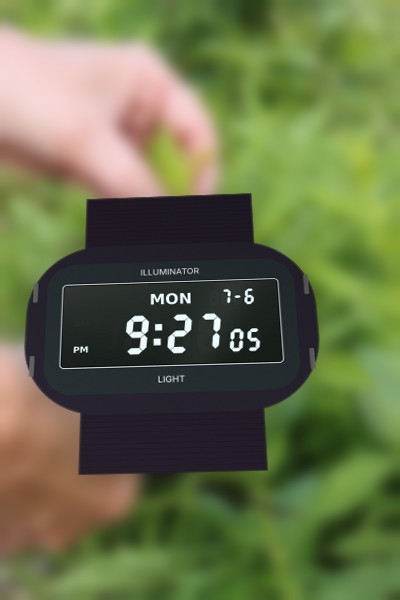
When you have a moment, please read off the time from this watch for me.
9:27:05
